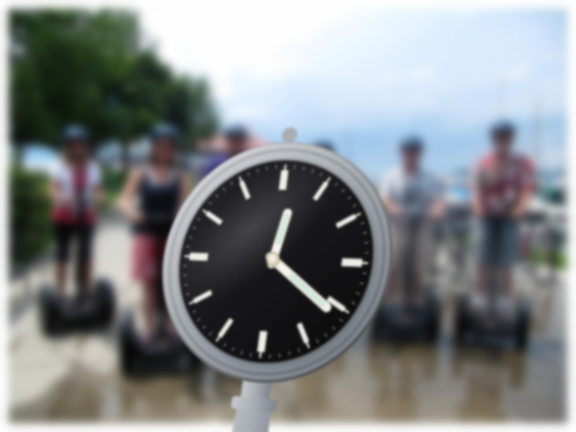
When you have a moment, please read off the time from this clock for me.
12:21
